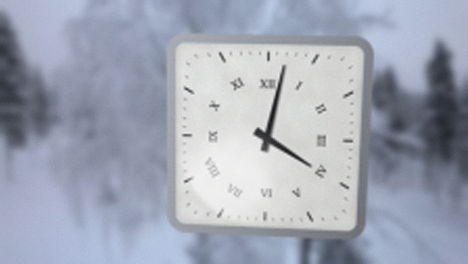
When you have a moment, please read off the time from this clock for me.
4:02
